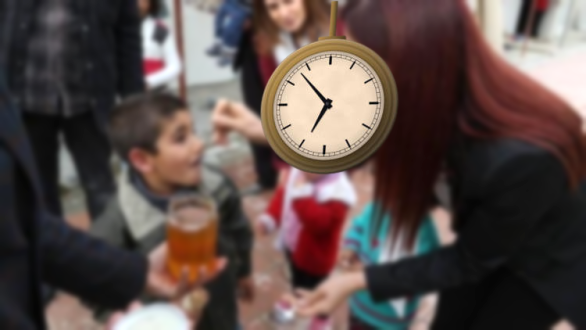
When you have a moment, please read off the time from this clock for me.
6:53
